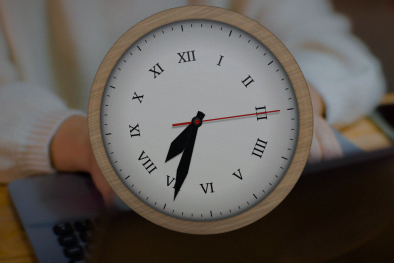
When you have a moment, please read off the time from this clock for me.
7:34:15
